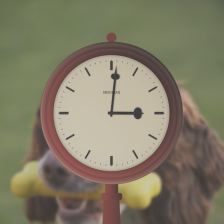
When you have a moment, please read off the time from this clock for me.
3:01
